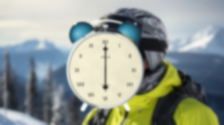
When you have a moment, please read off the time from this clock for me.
6:00
